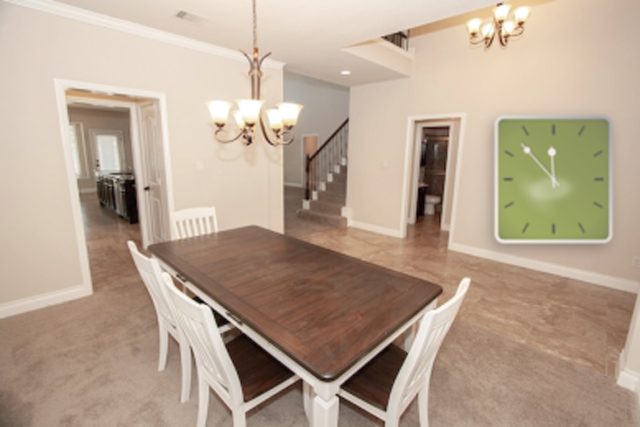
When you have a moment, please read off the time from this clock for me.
11:53
